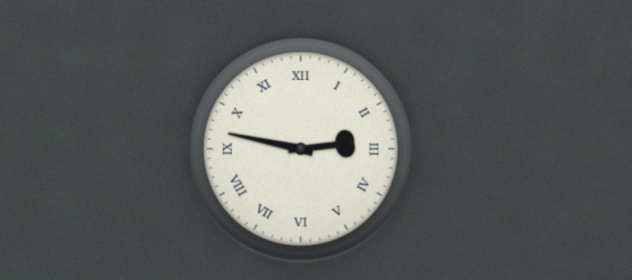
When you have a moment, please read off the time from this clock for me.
2:47
